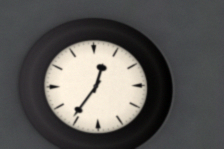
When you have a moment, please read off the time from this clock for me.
12:36
